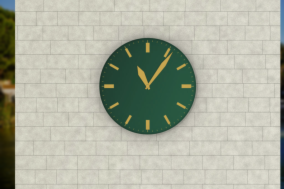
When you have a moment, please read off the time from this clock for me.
11:06
